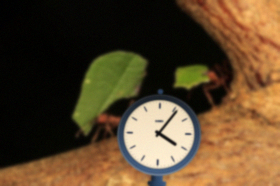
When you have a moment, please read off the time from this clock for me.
4:06
